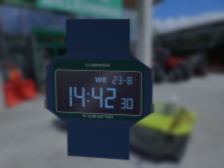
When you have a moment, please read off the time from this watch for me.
14:42:30
